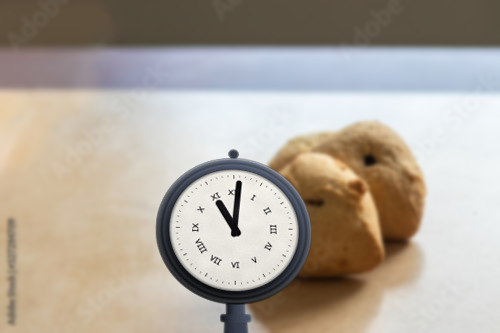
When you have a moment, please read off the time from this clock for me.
11:01
